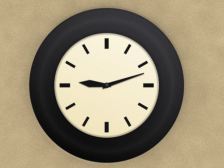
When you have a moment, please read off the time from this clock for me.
9:12
